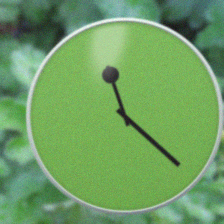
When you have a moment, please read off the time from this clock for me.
11:22
